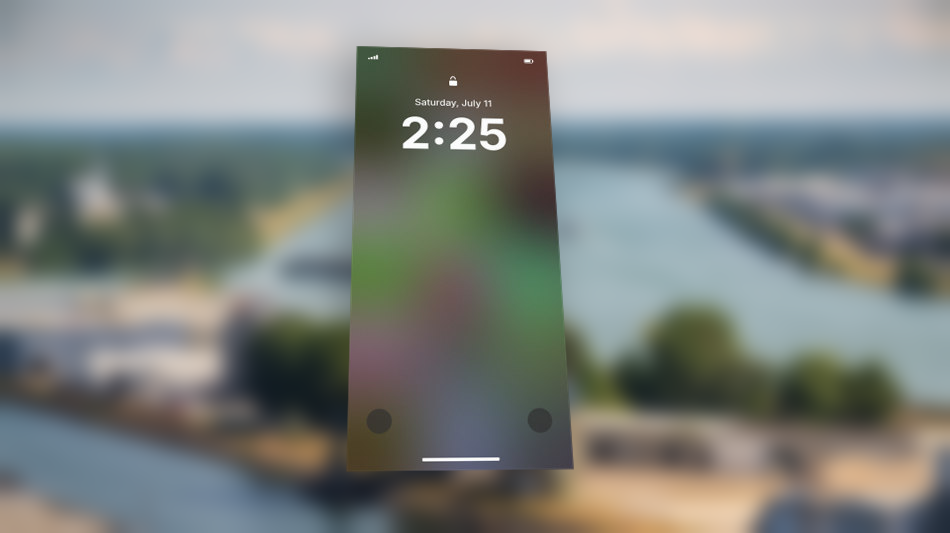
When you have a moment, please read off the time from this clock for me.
2:25
